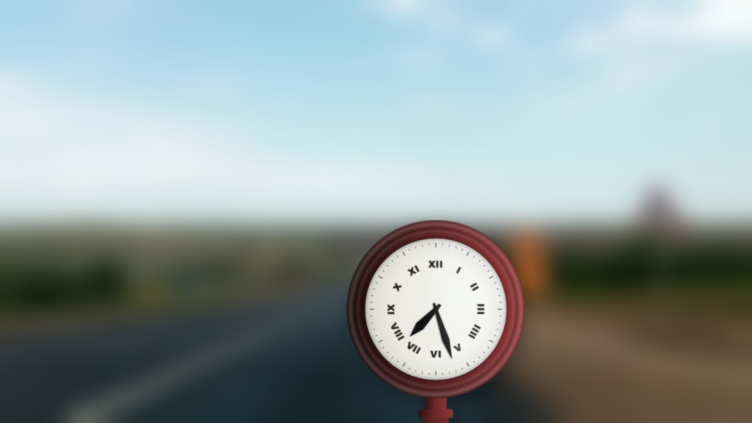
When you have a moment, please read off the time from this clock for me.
7:27
